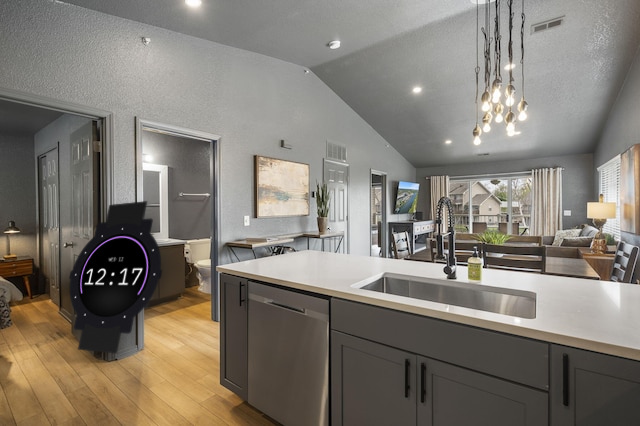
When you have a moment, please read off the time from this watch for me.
12:17
